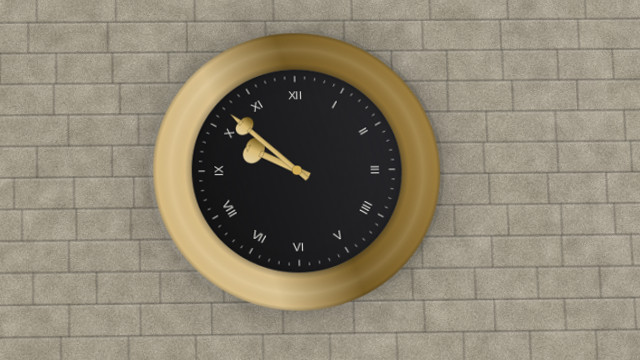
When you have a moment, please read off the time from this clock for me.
9:52
